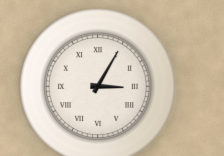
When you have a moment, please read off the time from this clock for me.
3:05
